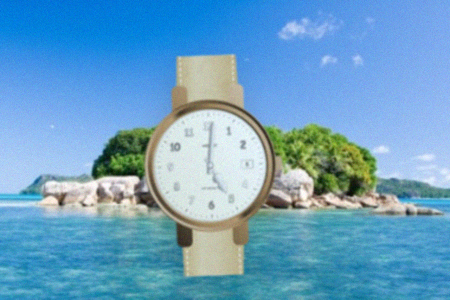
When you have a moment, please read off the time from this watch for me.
5:01
